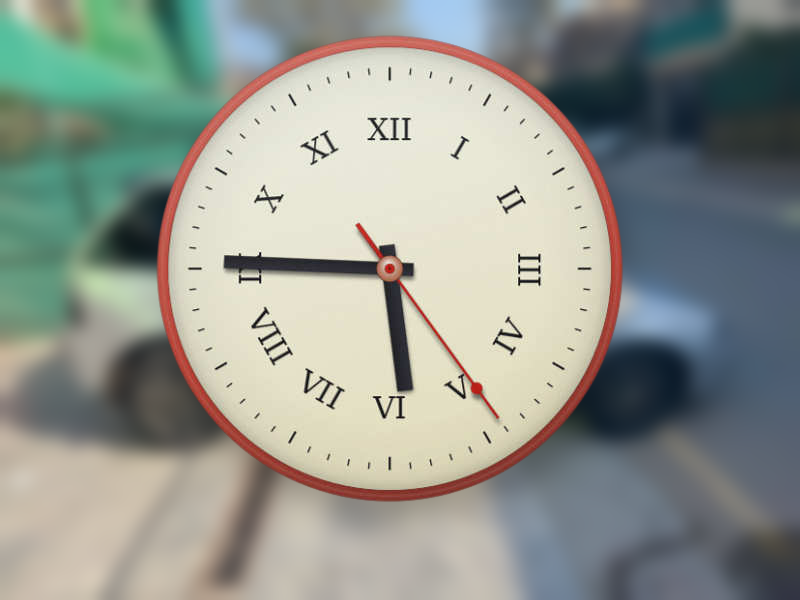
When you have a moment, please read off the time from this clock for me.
5:45:24
